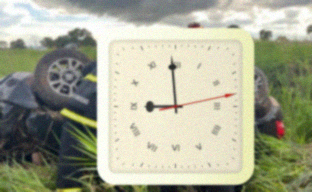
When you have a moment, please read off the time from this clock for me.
8:59:13
